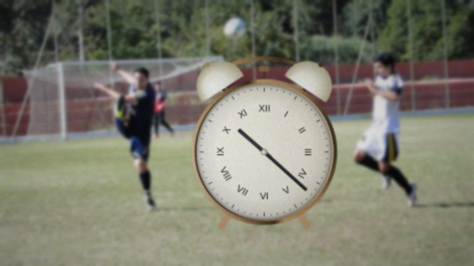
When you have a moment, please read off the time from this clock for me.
10:22
